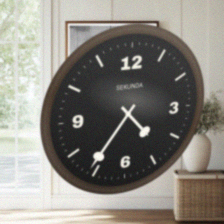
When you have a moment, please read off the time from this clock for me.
4:36
